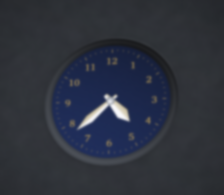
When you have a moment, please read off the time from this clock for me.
4:38
